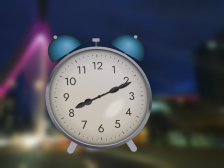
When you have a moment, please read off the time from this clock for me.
8:11
